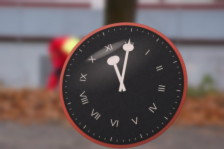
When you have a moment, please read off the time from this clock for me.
11:00
